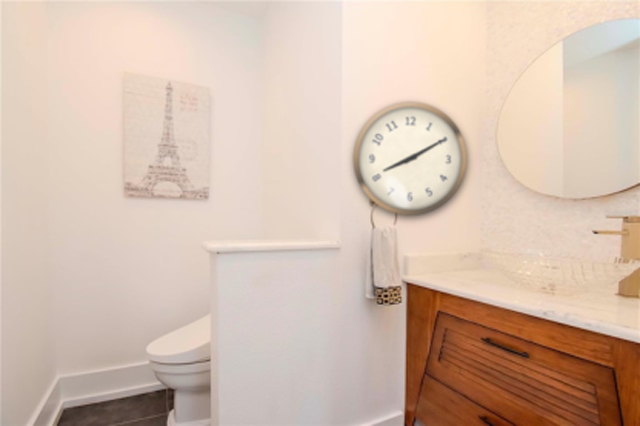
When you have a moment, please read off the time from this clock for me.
8:10
